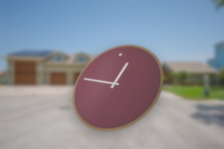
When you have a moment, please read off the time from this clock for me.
12:47
